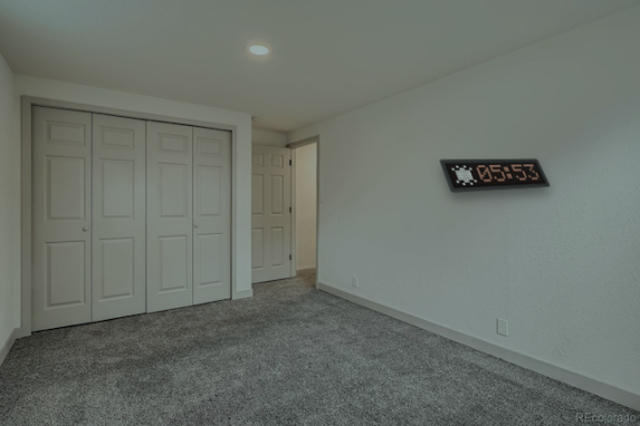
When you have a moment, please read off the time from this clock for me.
5:53
